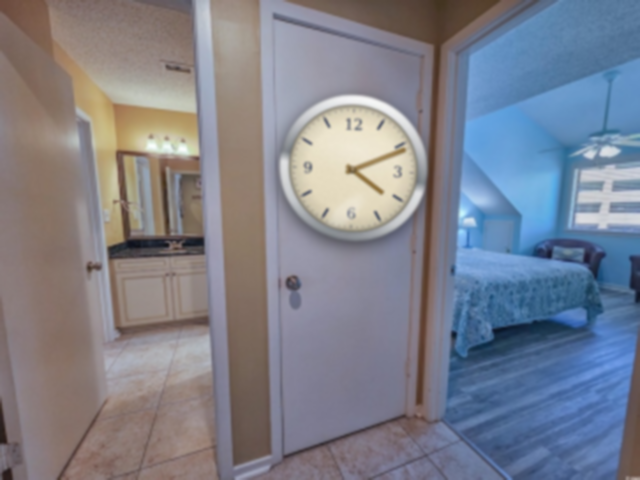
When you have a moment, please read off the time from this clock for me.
4:11
